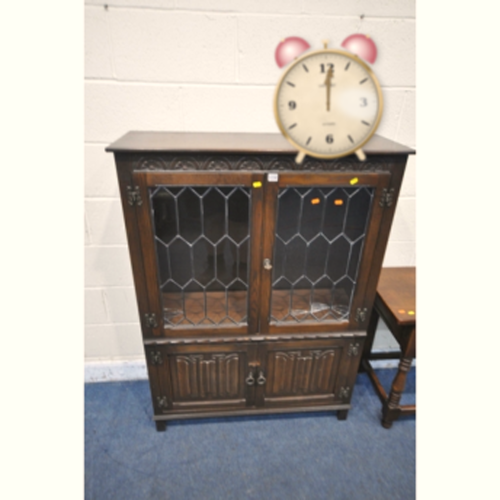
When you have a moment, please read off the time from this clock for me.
12:01
